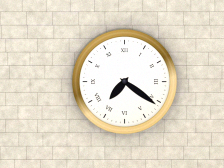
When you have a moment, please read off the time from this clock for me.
7:21
